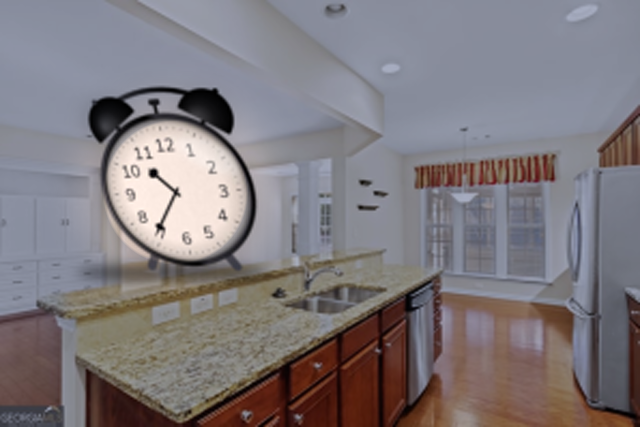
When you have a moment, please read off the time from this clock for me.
10:36
